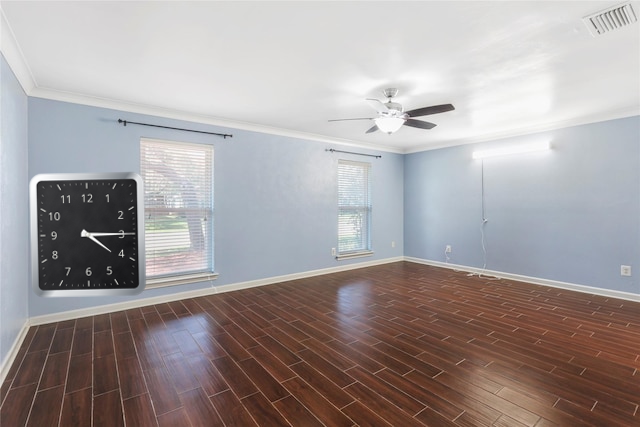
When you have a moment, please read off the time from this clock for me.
4:15
